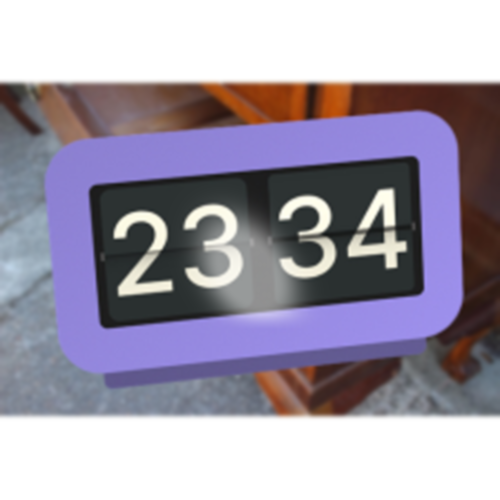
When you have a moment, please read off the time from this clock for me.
23:34
